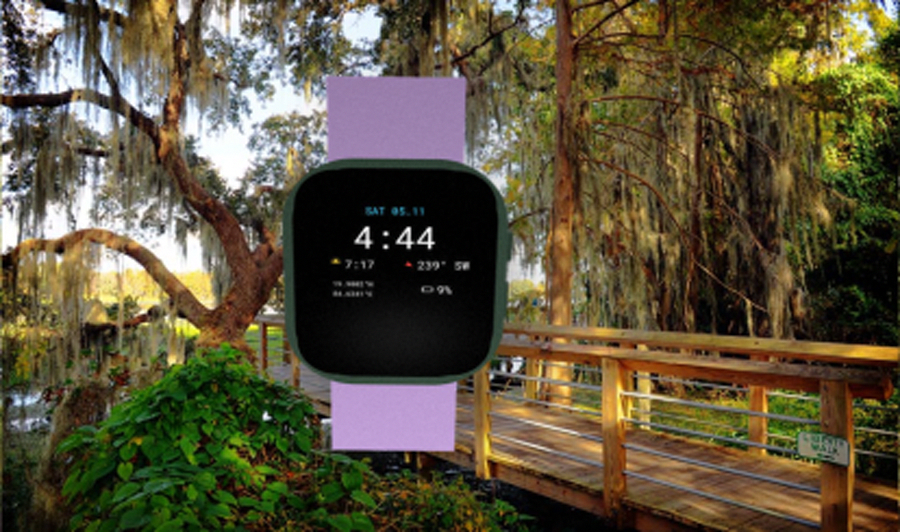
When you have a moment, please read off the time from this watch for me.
4:44
